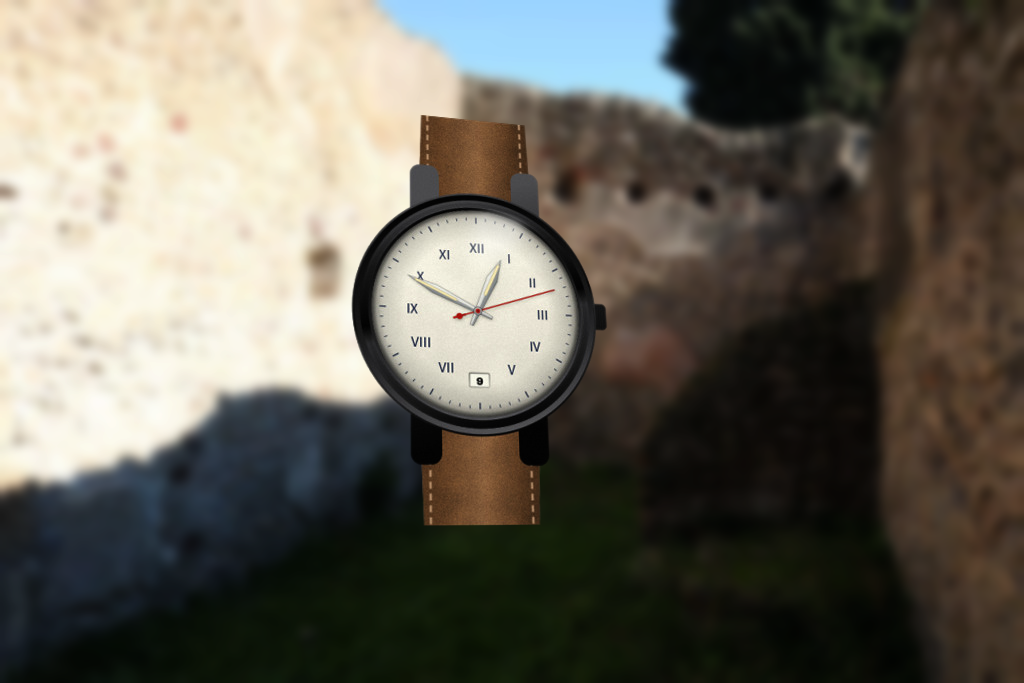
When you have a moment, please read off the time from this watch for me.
12:49:12
